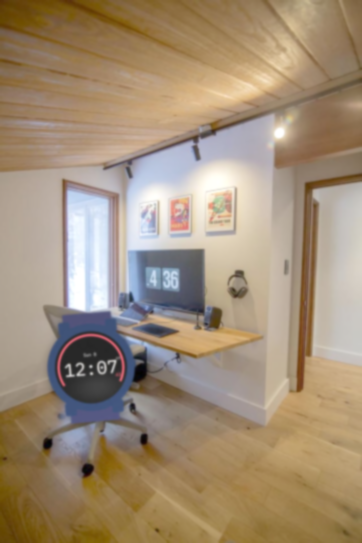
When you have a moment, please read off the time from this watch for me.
12:07
